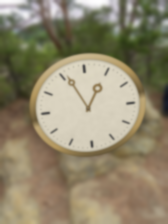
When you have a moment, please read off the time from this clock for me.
12:56
